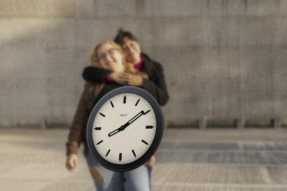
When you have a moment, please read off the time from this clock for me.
8:09
